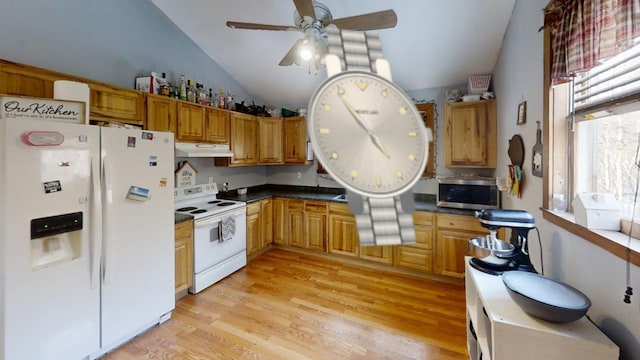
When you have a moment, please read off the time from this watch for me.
4:54
